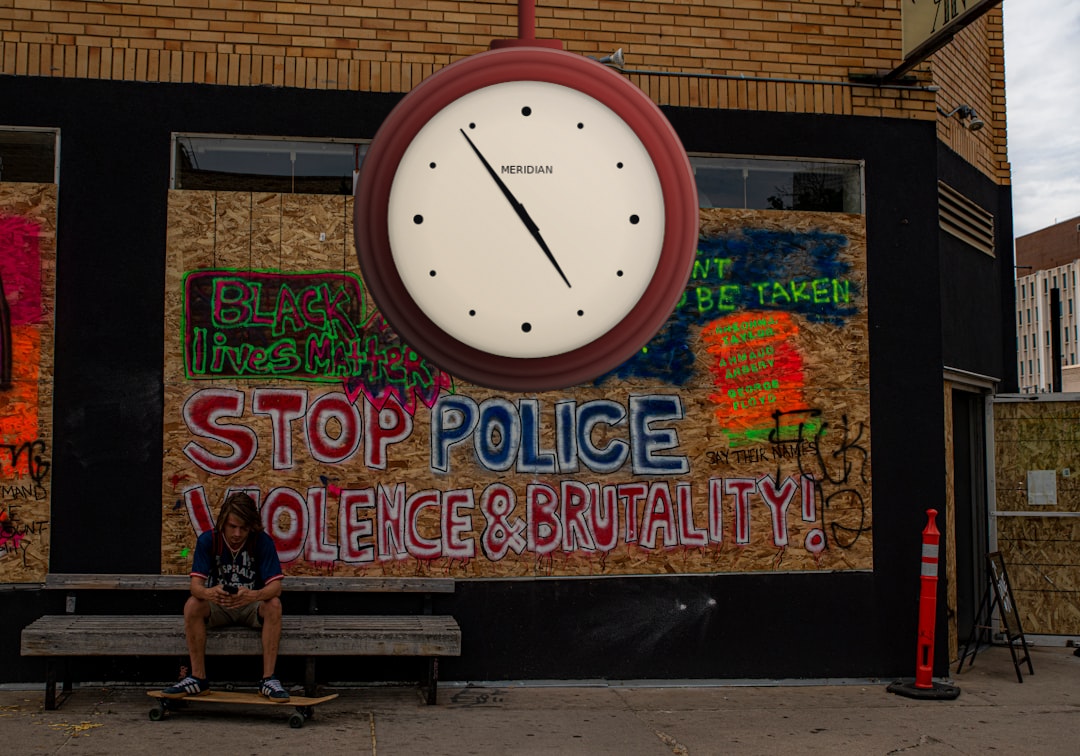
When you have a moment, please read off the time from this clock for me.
4:54
